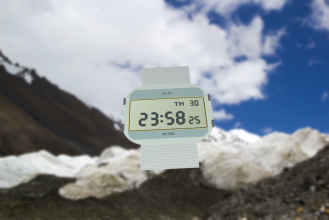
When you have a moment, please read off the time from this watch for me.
23:58:25
